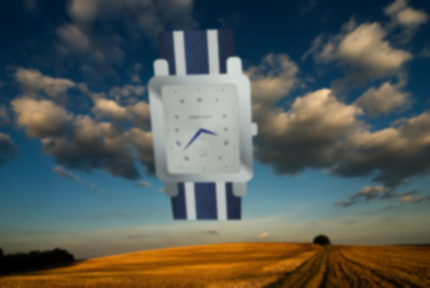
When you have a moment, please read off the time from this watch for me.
3:37
